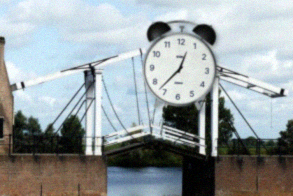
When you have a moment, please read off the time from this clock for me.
12:37
